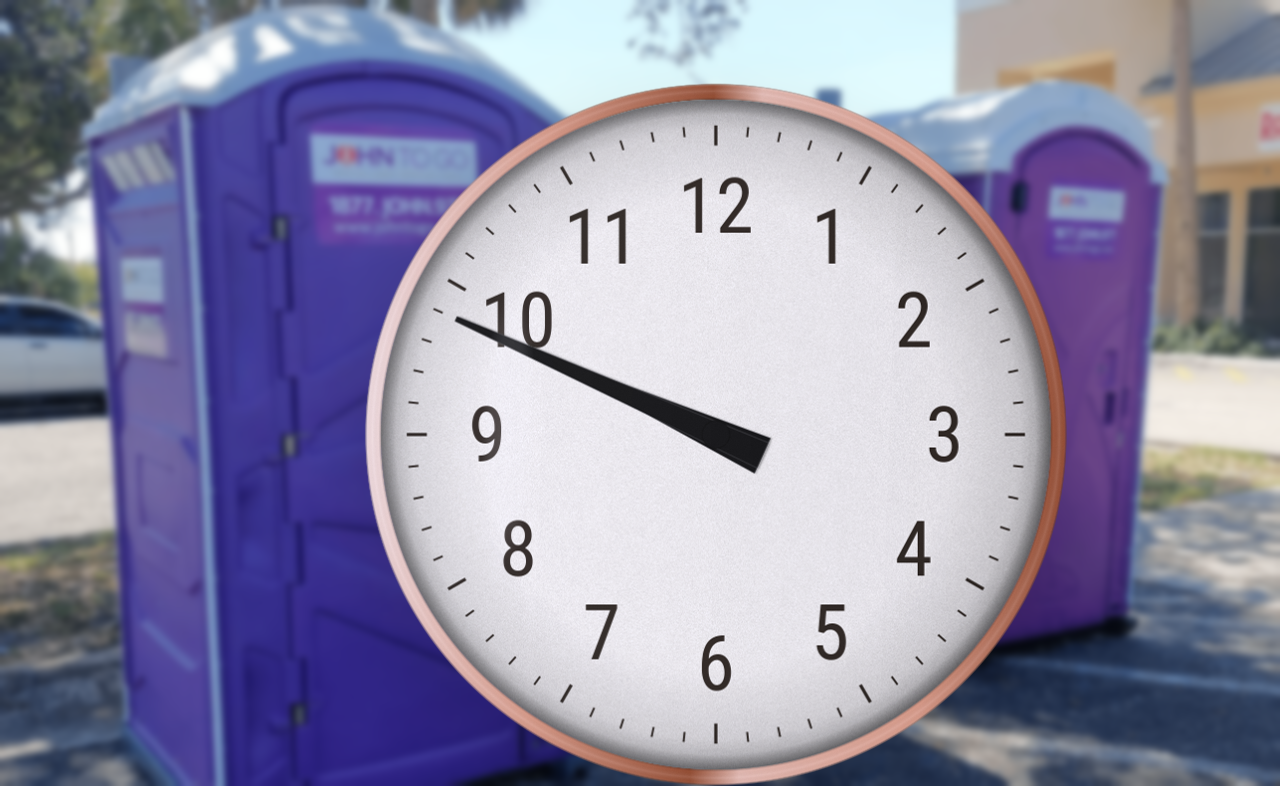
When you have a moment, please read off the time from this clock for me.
9:49
